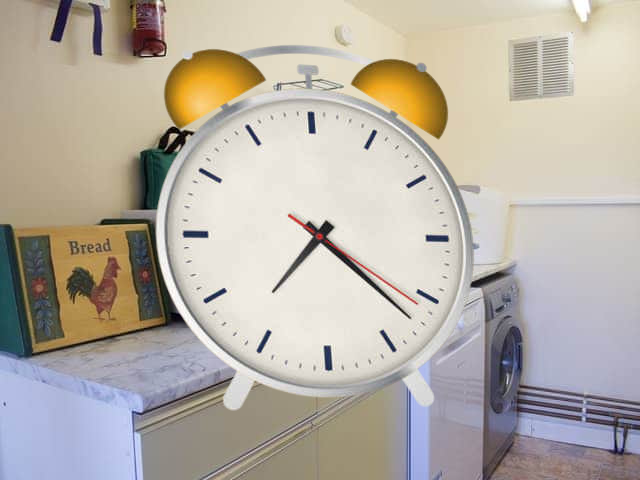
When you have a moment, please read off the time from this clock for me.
7:22:21
